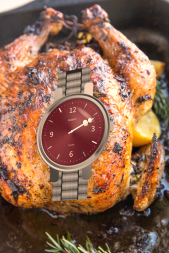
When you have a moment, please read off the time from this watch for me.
2:11
